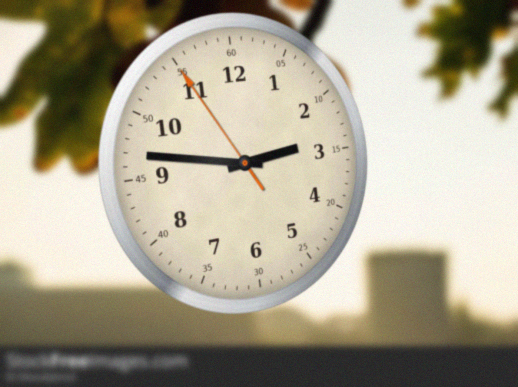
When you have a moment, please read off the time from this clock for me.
2:46:55
